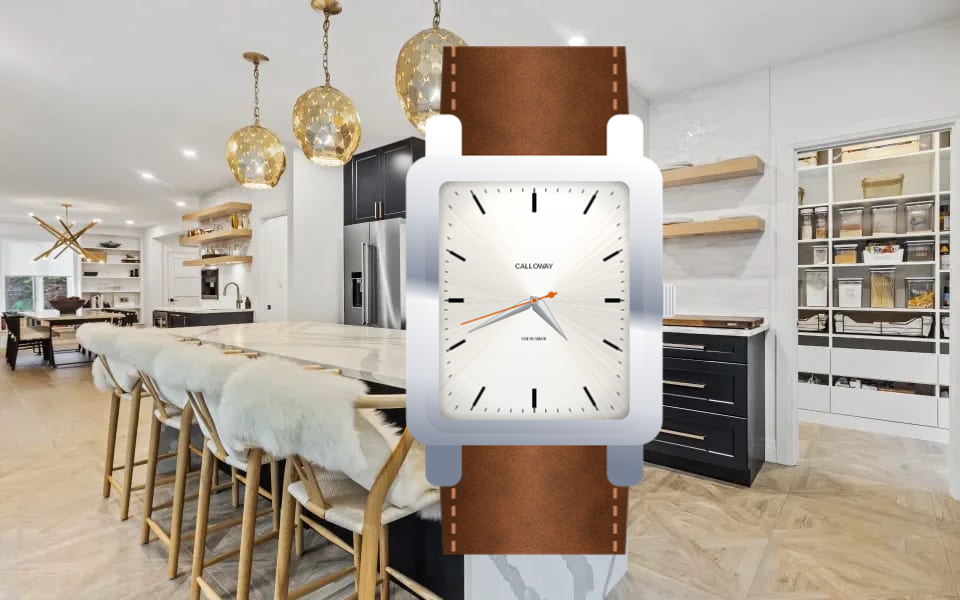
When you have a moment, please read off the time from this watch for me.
4:40:42
